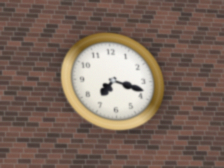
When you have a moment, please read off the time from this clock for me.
7:18
